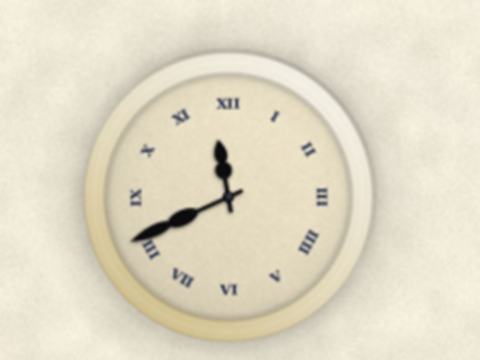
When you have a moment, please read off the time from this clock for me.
11:41
